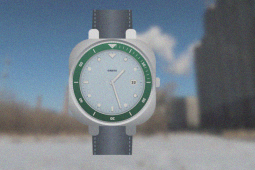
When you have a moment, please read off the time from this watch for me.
1:27
